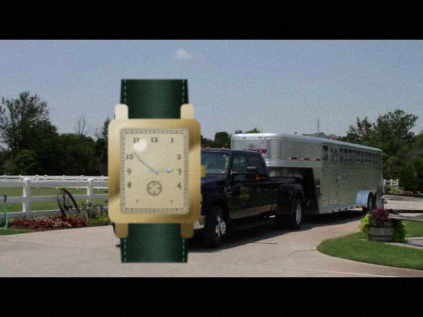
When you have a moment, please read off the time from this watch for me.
2:52
